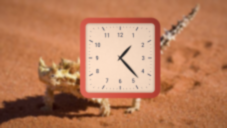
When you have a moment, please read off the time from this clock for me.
1:23
